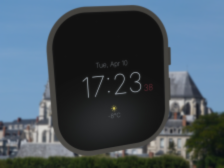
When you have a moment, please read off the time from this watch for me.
17:23
